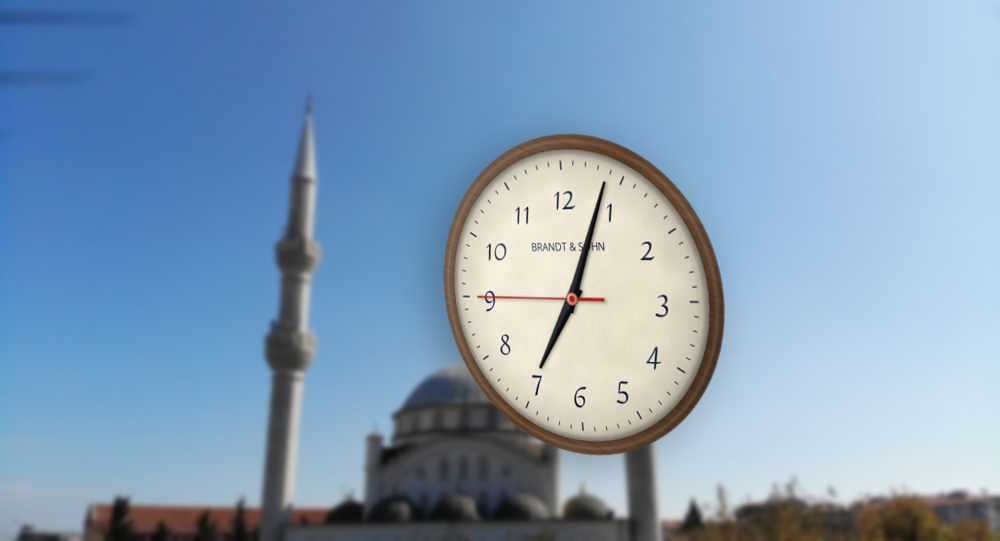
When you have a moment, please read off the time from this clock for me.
7:03:45
